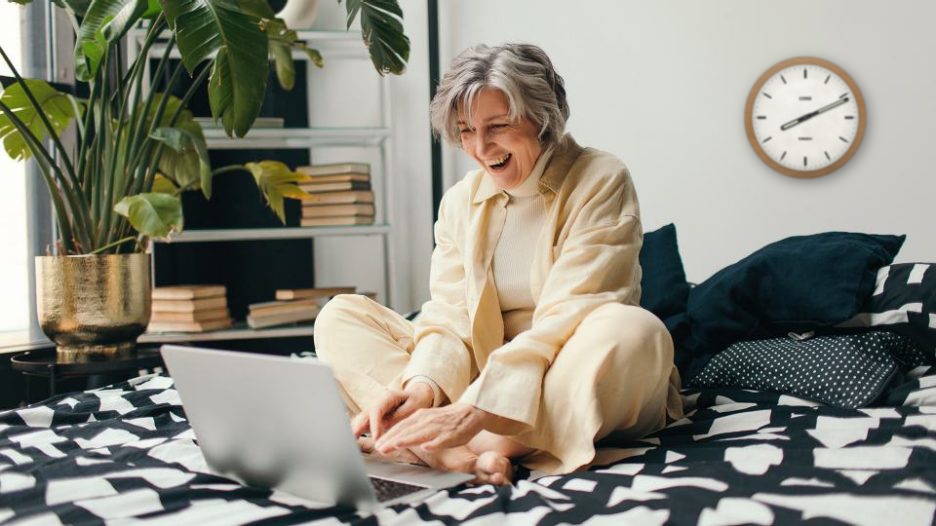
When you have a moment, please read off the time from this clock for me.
8:11
